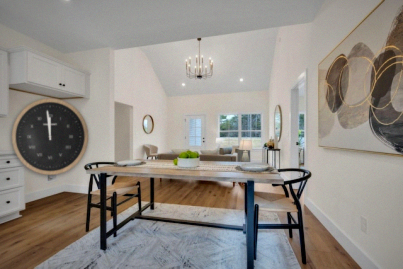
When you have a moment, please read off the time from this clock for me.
11:59
